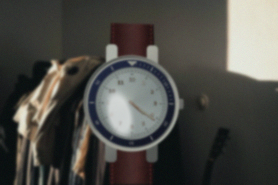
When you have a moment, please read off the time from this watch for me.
4:21
